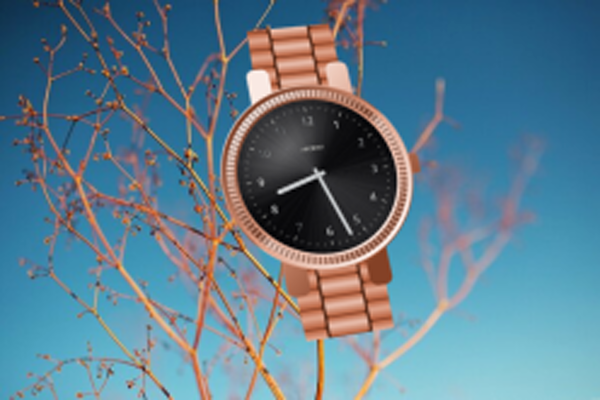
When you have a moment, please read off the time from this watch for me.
8:27
